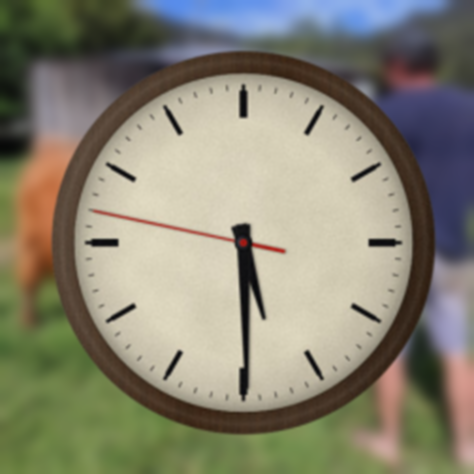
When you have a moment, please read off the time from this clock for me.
5:29:47
